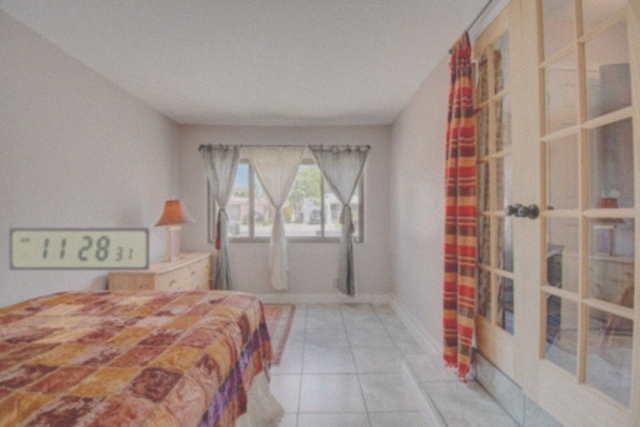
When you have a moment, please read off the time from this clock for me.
11:28:31
